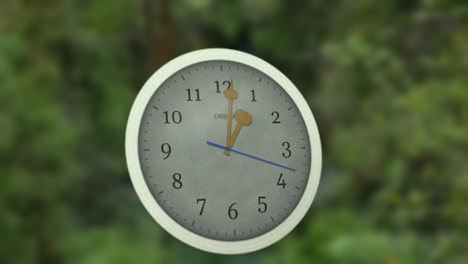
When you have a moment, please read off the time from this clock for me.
1:01:18
